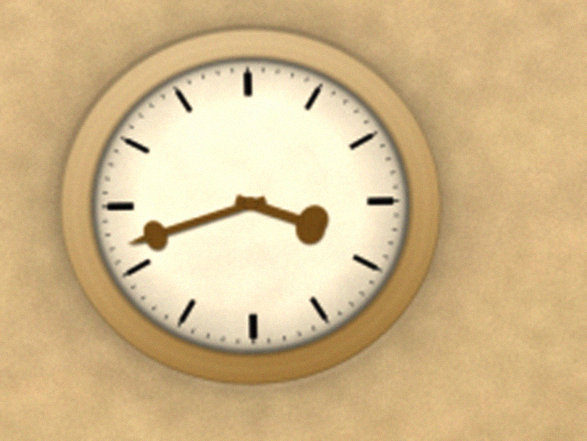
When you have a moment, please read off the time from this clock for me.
3:42
